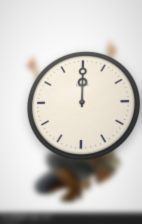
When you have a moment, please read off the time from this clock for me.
12:00
